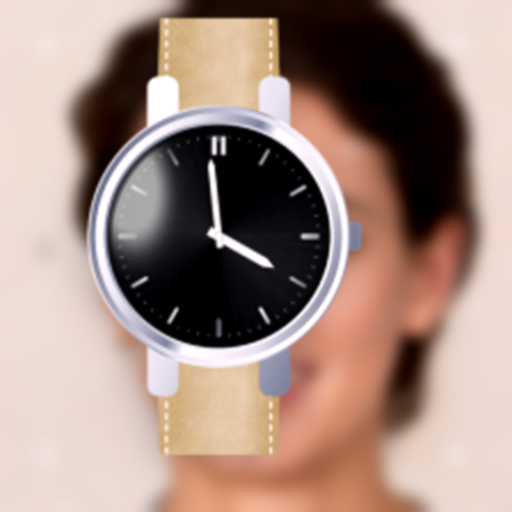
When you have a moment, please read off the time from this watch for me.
3:59
